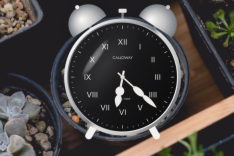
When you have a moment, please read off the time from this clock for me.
6:22
